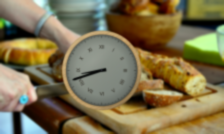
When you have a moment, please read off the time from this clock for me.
8:42
